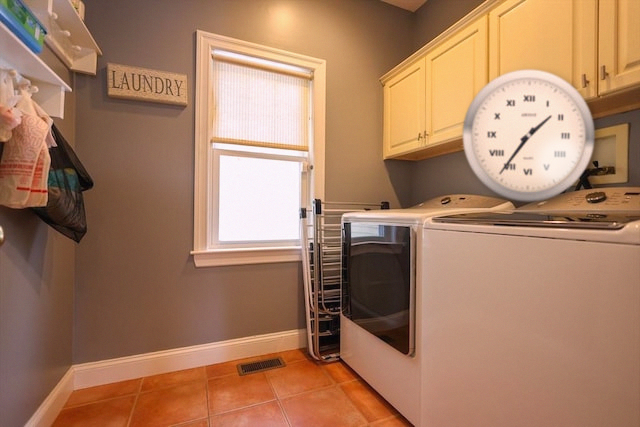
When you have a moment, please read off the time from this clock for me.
1:36
